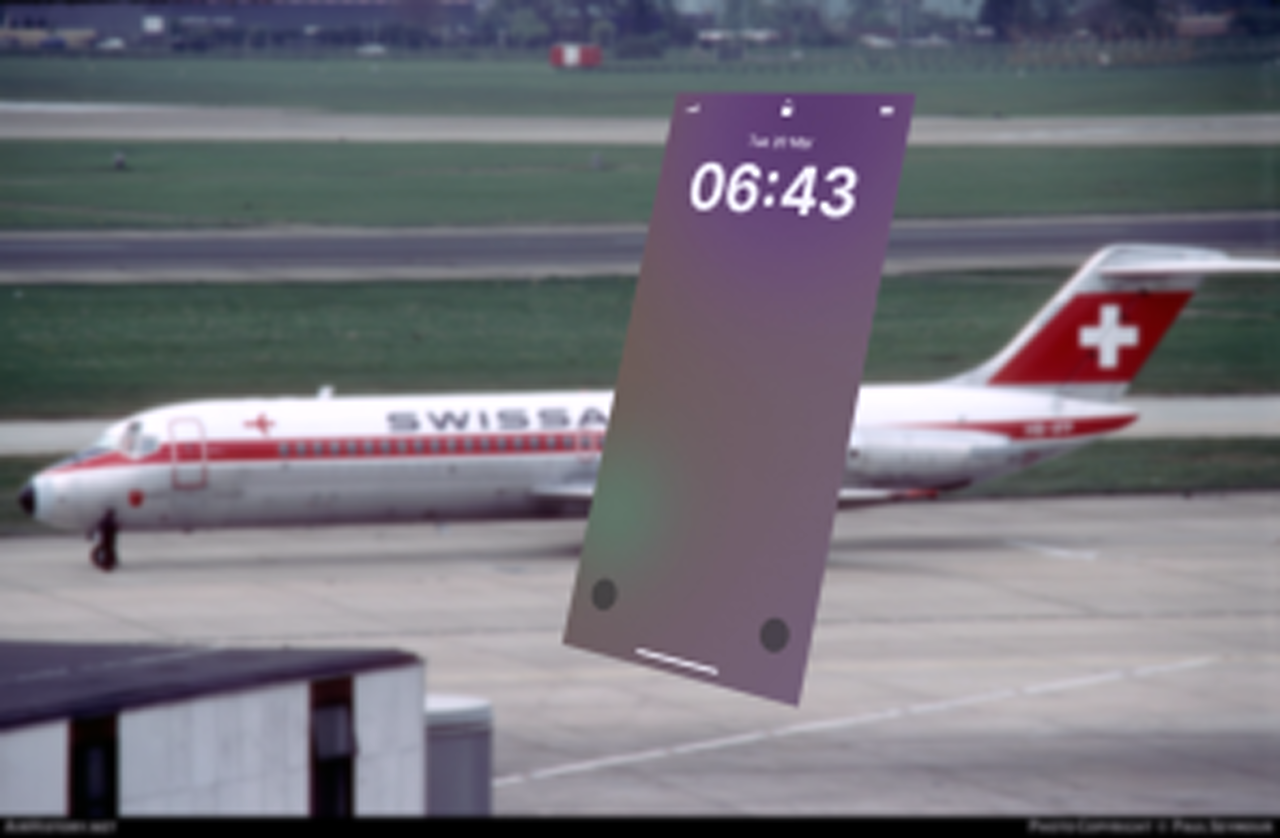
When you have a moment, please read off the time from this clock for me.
6:43
